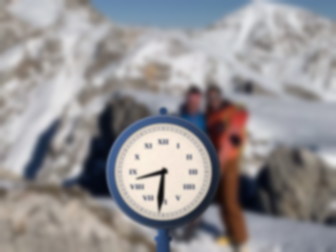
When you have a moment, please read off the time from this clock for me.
8:31
